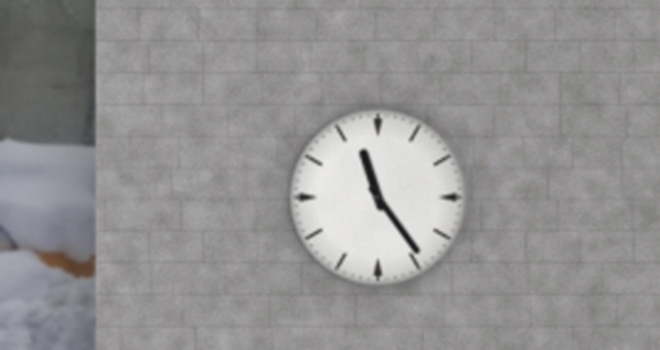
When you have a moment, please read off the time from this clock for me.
11:24
